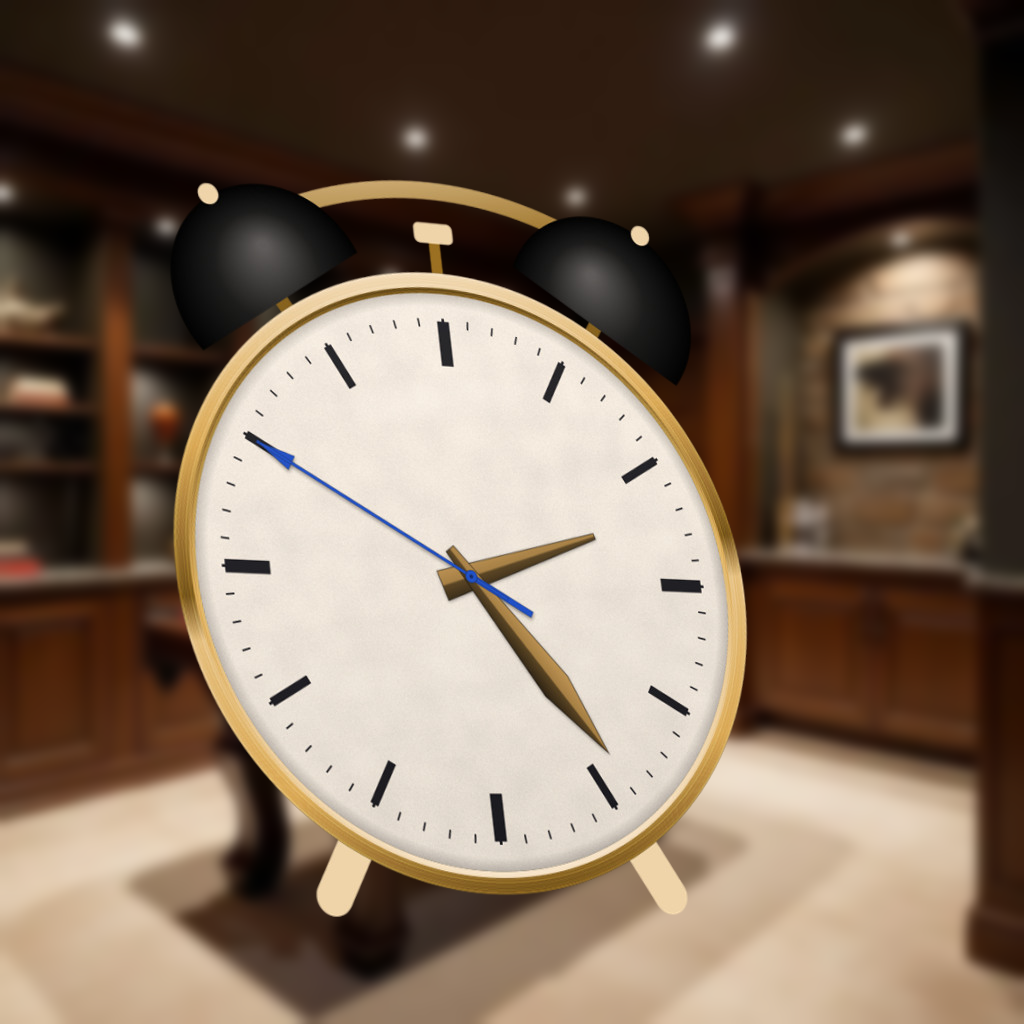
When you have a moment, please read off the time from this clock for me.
2:23:50
